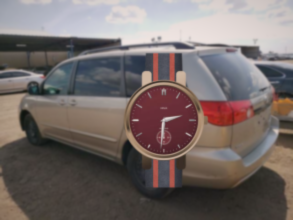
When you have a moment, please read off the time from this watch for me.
2:31
